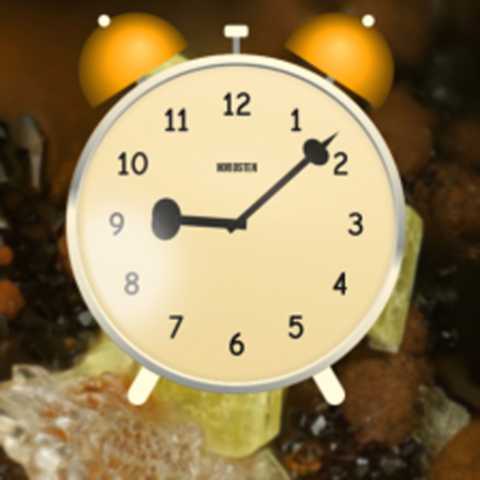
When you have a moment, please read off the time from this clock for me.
9:08
